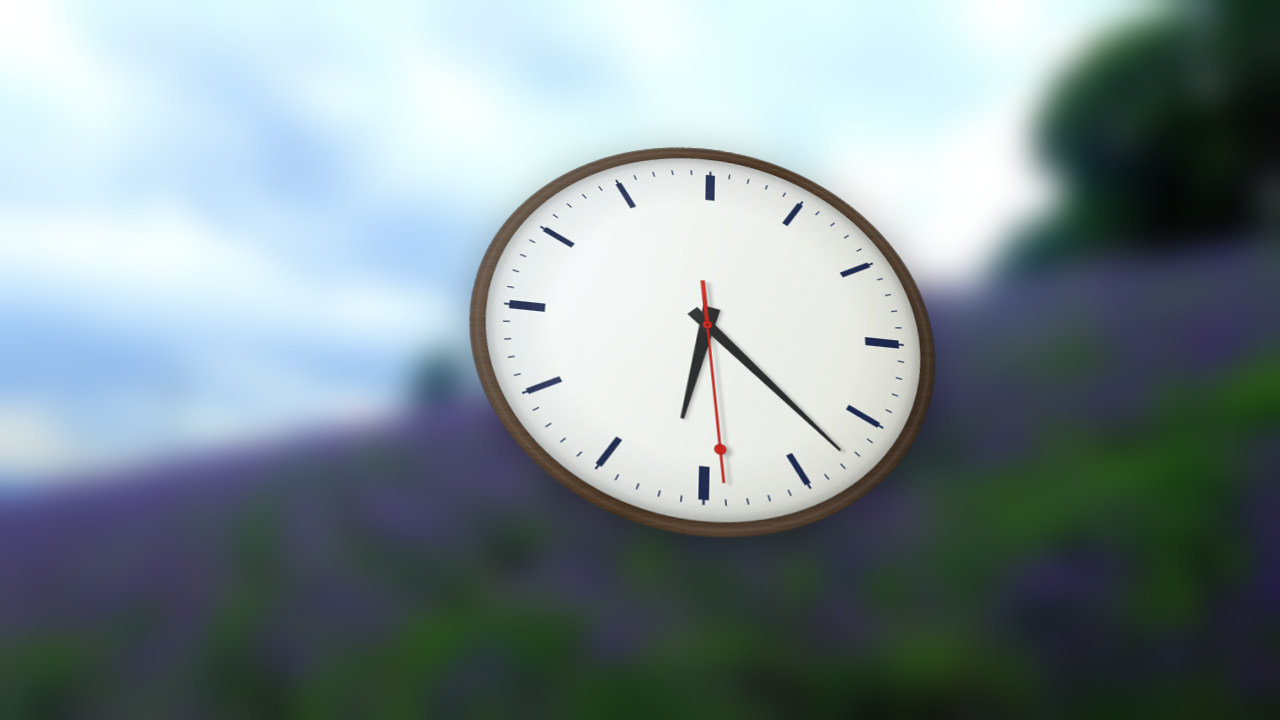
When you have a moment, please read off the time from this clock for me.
6:22:29
